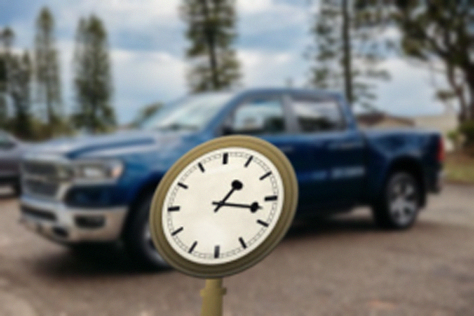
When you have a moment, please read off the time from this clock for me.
1:17
